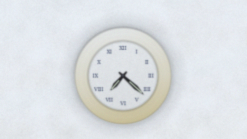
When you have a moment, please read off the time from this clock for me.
7:22
